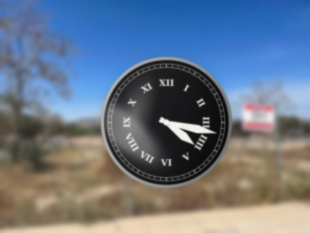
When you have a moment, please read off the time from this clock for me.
4:17
